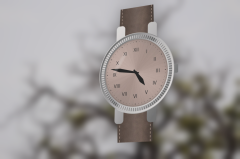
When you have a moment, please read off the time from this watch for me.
4:47
